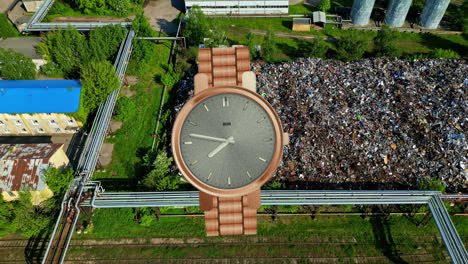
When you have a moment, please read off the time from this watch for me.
7:47
